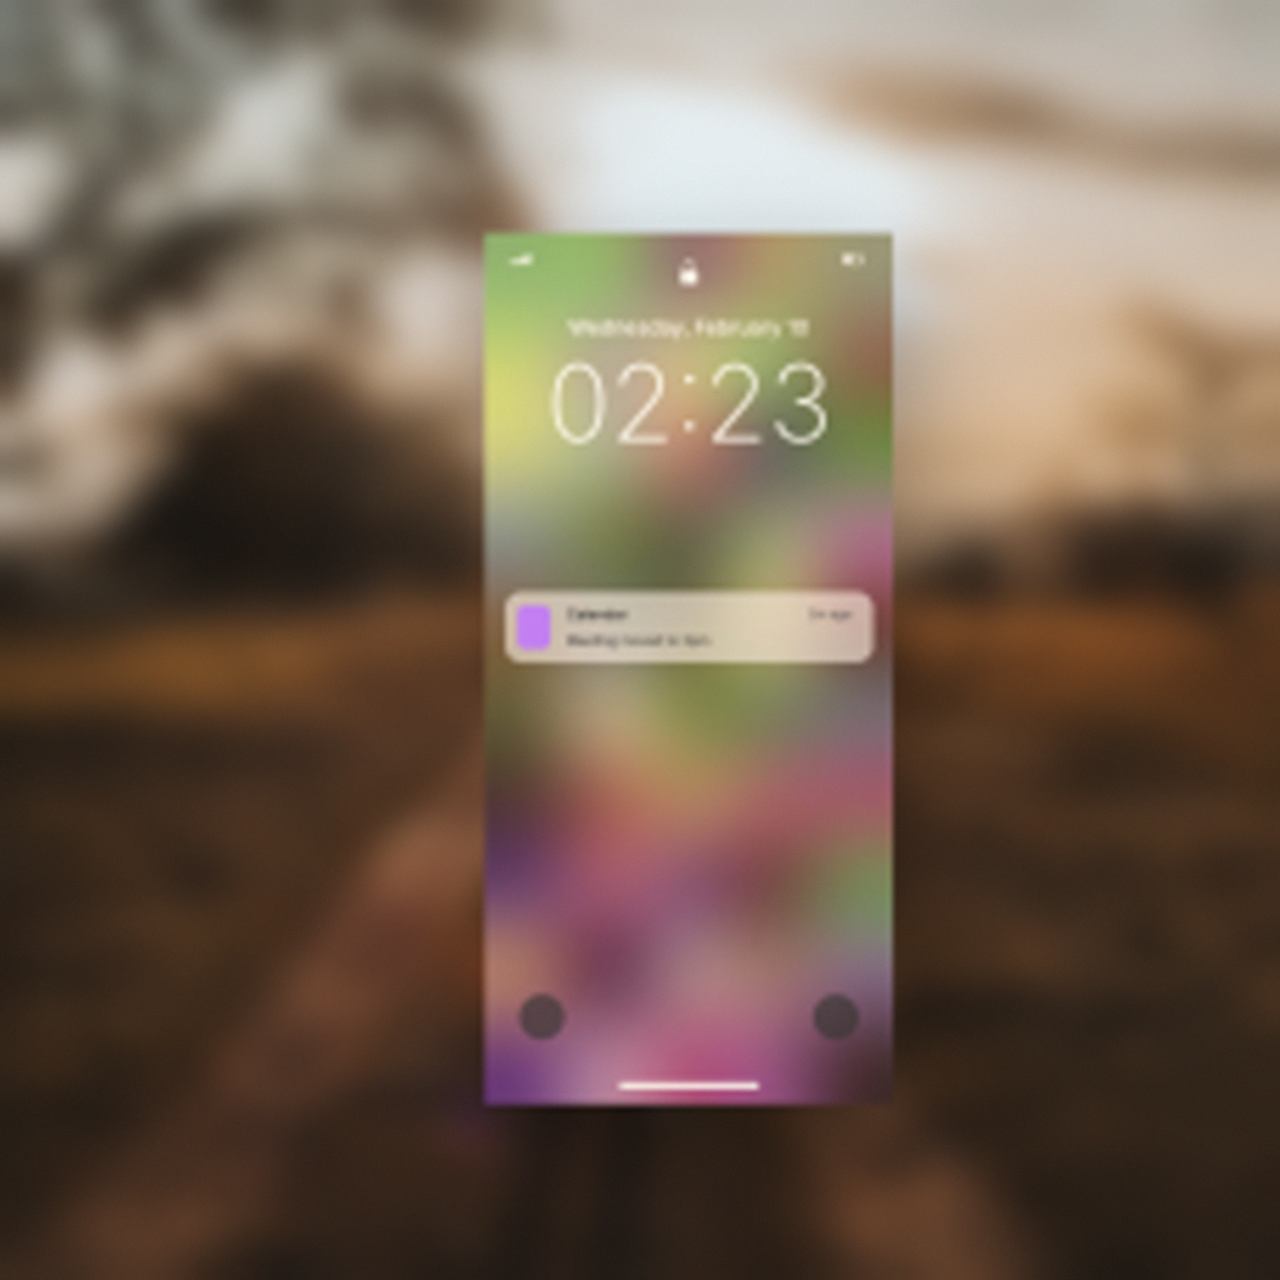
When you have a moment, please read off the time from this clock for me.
2:23
